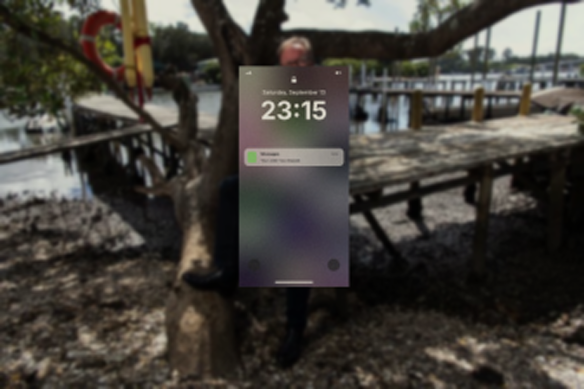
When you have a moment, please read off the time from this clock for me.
23:15
